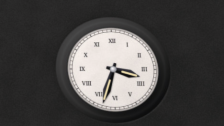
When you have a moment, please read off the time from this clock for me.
3:33
